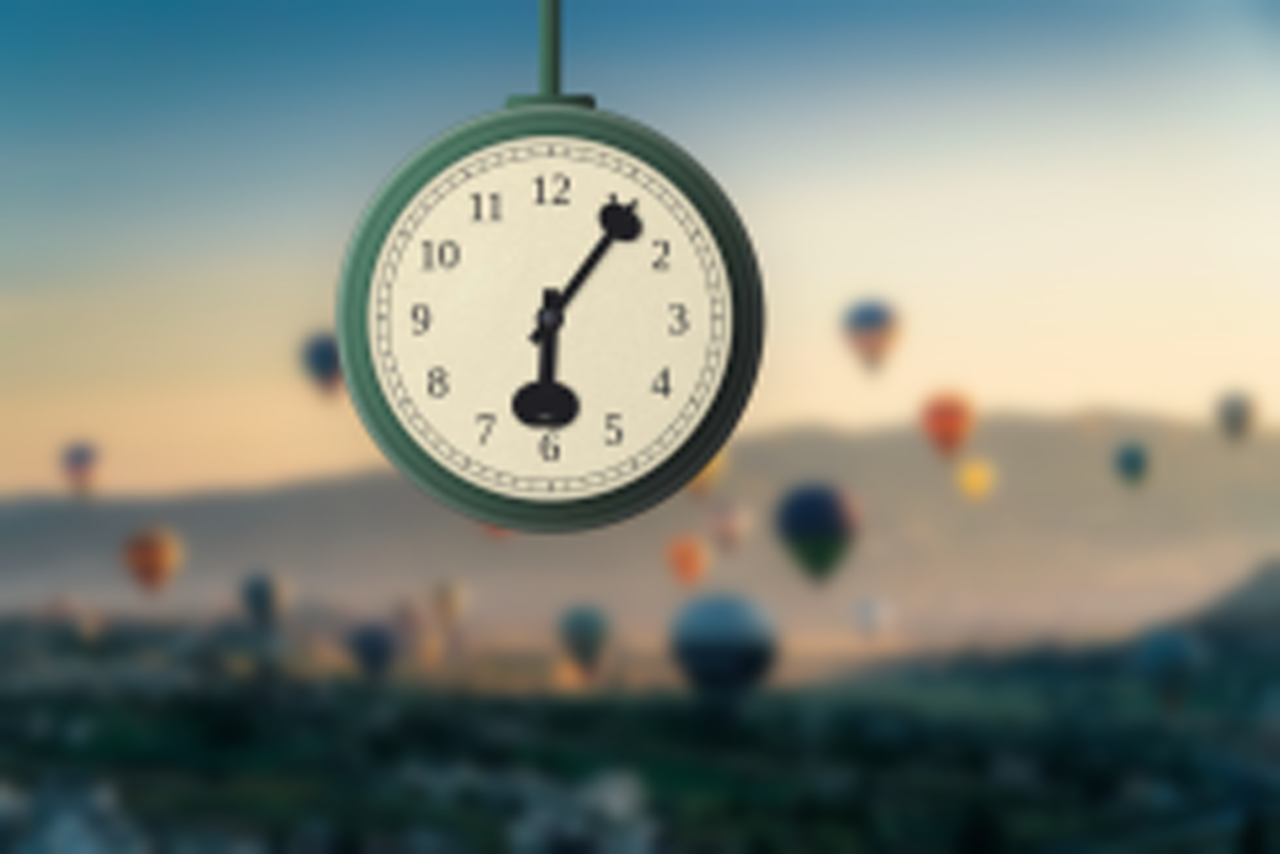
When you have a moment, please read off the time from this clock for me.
6:06
